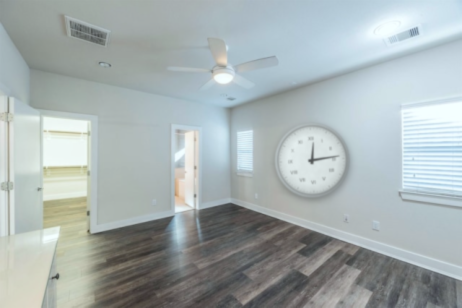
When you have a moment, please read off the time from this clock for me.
12:14
